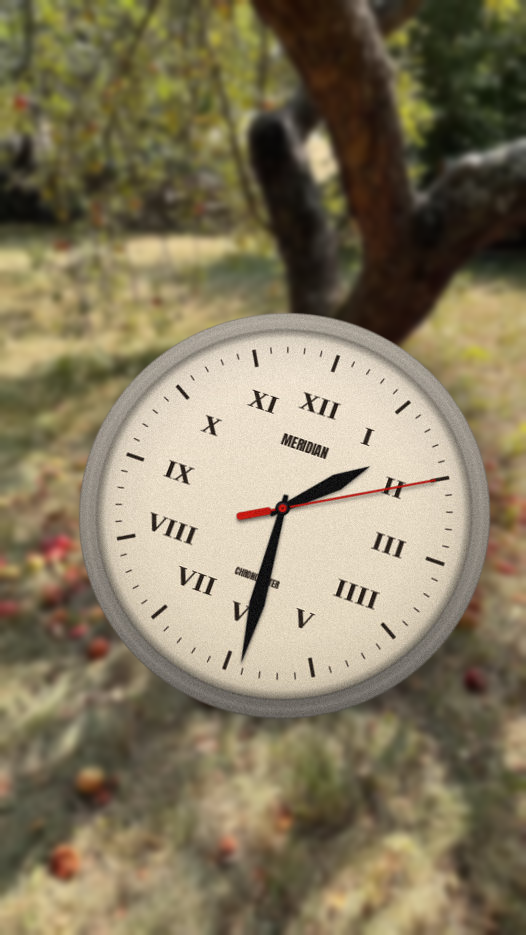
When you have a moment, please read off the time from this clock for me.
1:29:10
